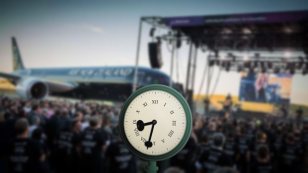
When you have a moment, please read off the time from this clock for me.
8:32
